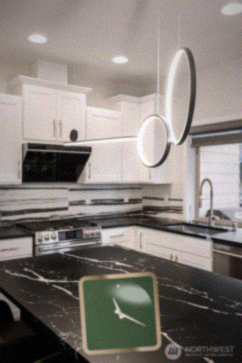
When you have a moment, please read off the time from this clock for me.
11:20
